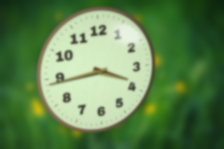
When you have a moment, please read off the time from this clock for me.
3:44
